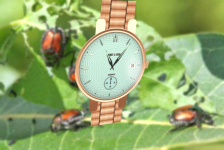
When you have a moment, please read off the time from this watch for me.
11:06
